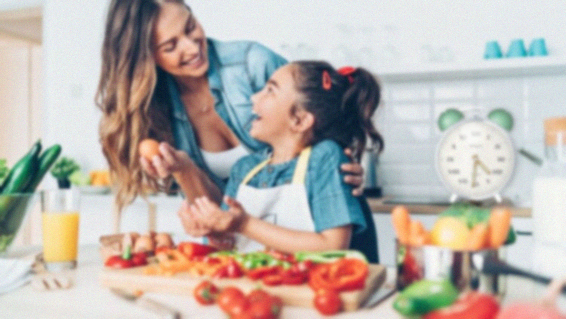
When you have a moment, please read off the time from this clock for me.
4:31
